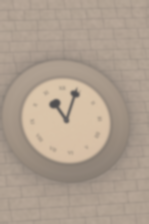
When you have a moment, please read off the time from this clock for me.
11:04
